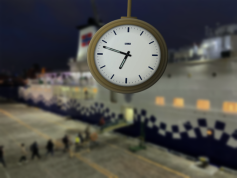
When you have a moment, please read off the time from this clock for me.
6:48
